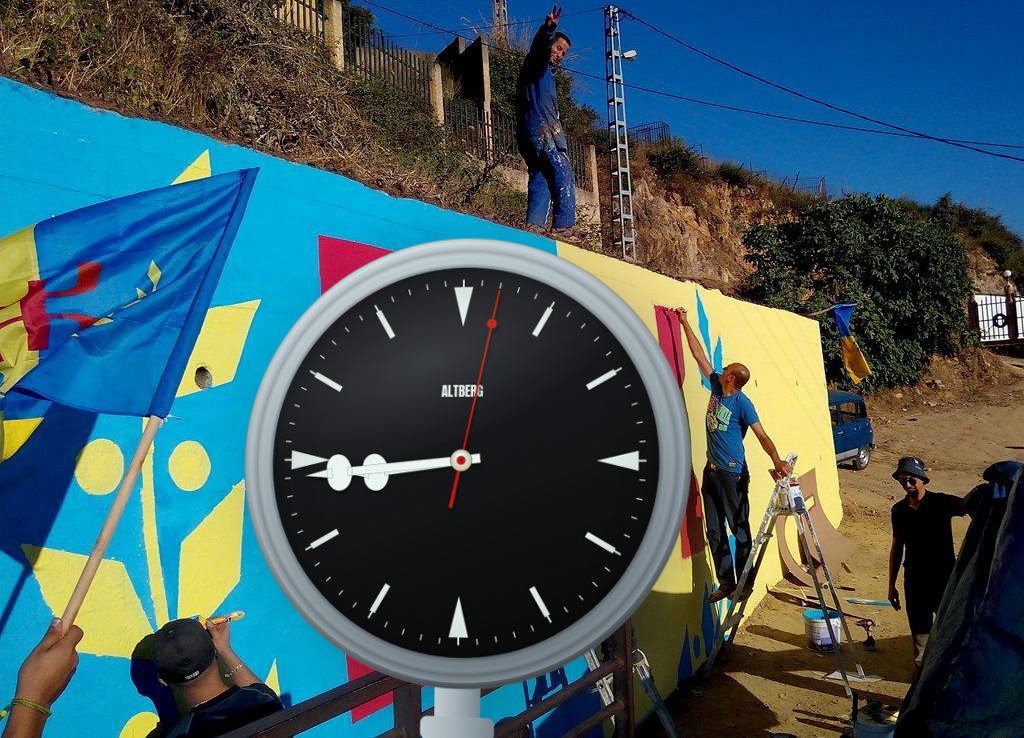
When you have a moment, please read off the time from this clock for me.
8:44:02
